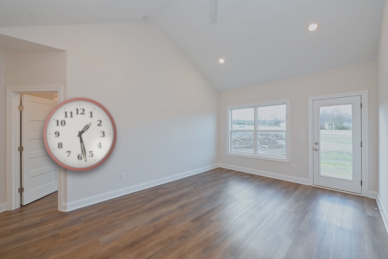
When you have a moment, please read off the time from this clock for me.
1:28
